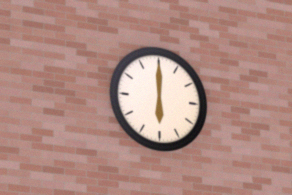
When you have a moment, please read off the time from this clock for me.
6:00
